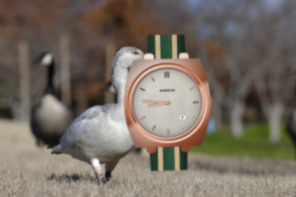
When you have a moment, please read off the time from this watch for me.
8:46
